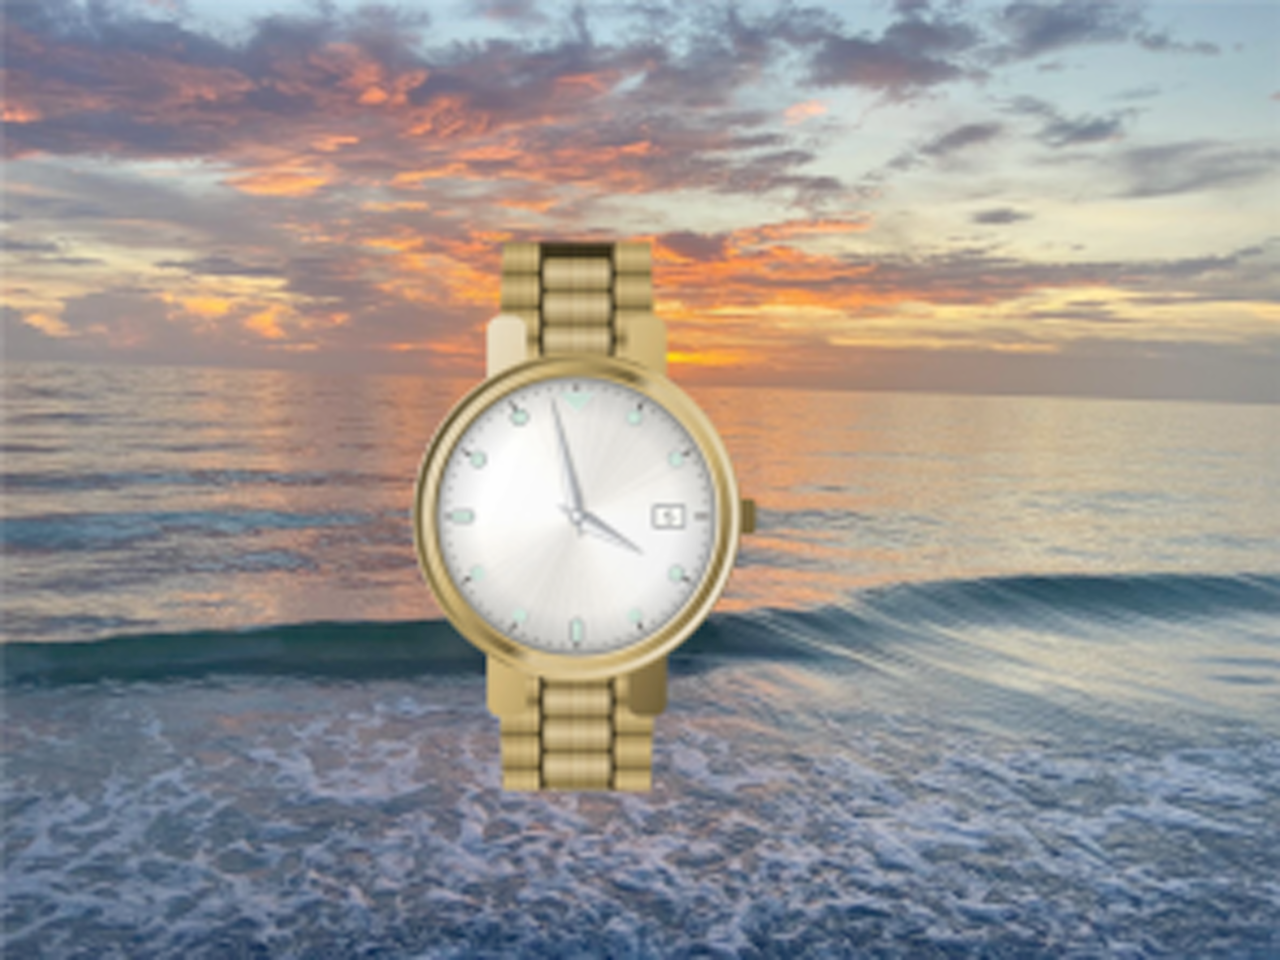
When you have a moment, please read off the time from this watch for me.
3:58
